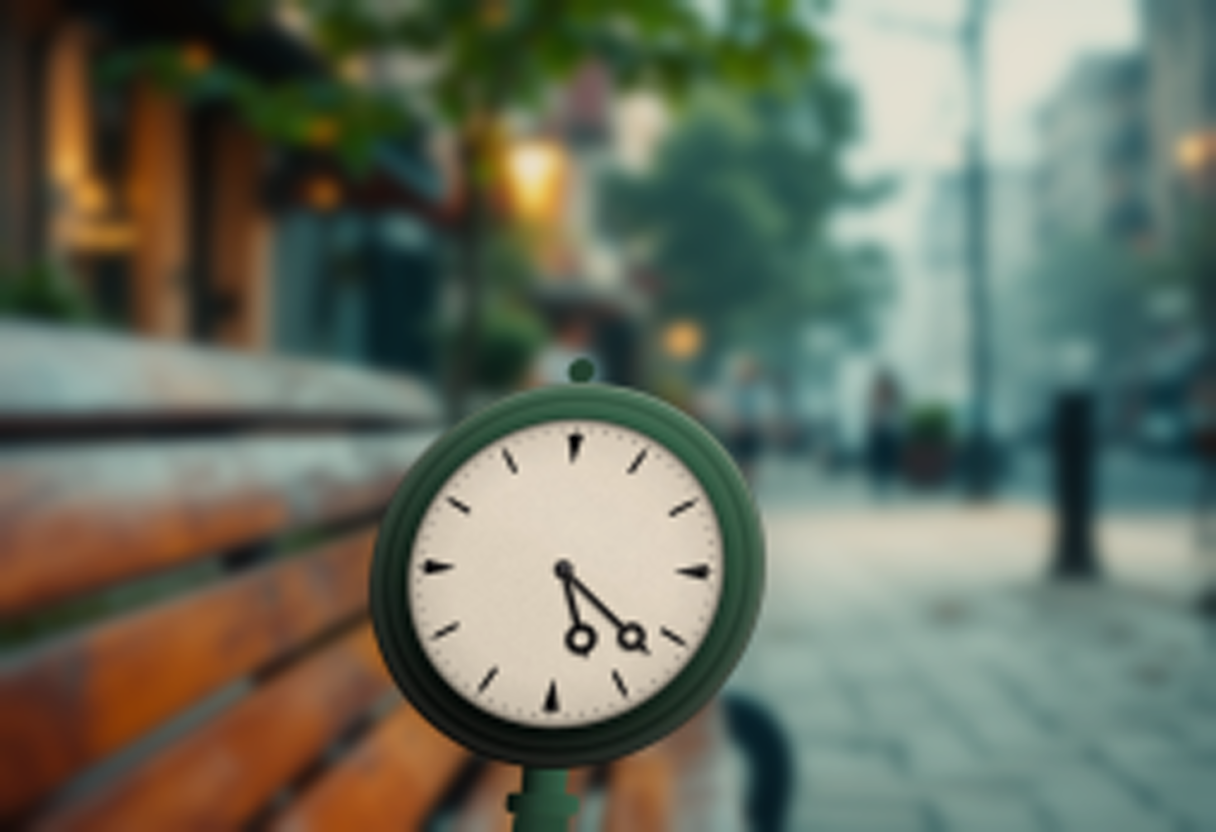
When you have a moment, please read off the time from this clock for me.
5:22
